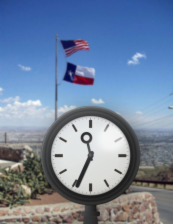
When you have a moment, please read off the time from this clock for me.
11:34
